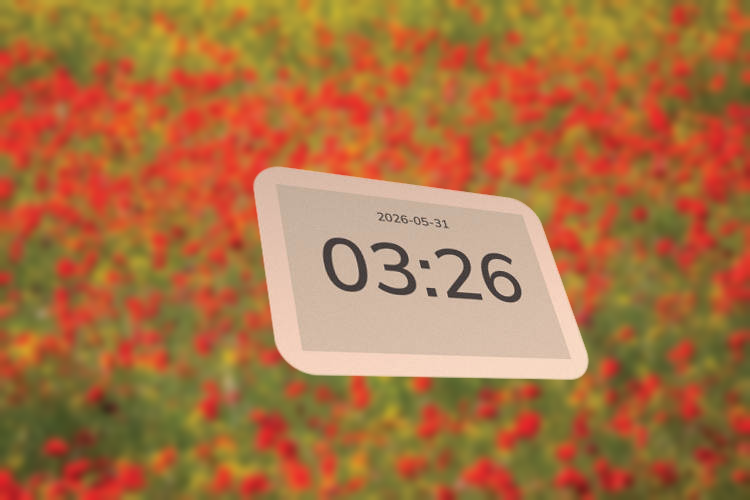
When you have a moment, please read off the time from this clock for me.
3:26
